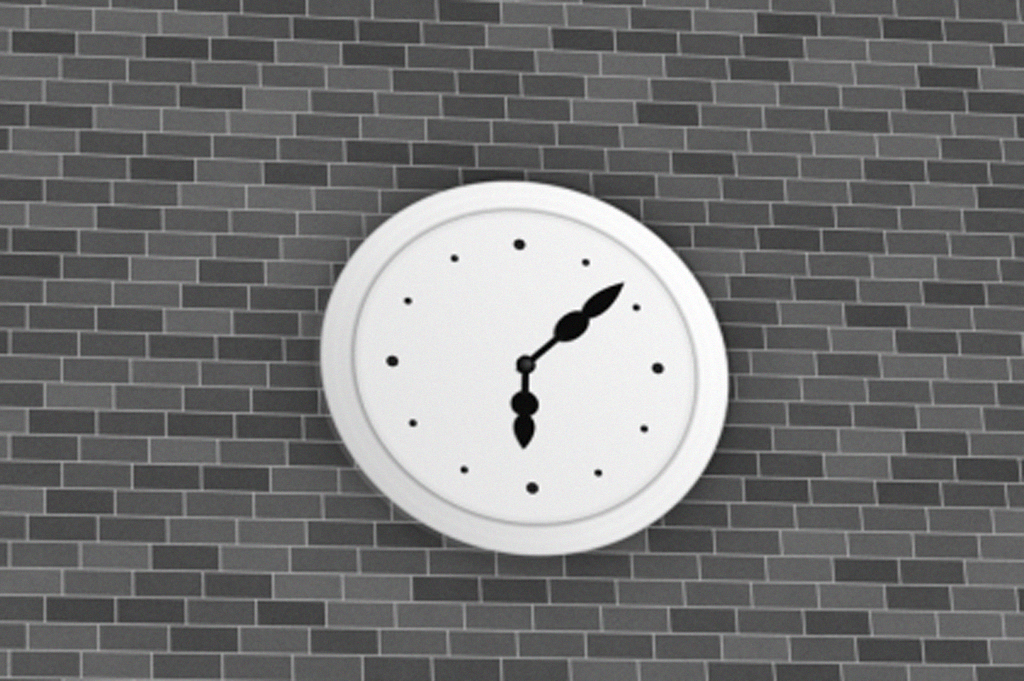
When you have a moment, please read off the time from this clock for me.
6:08
